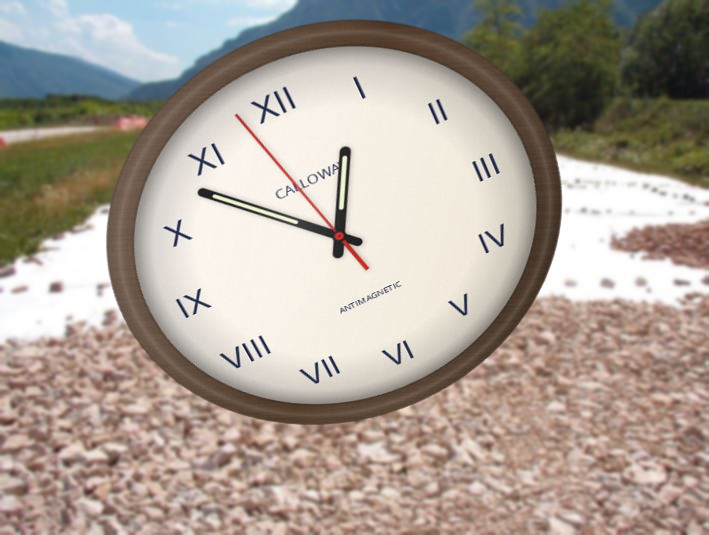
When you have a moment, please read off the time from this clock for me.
12:52:58
